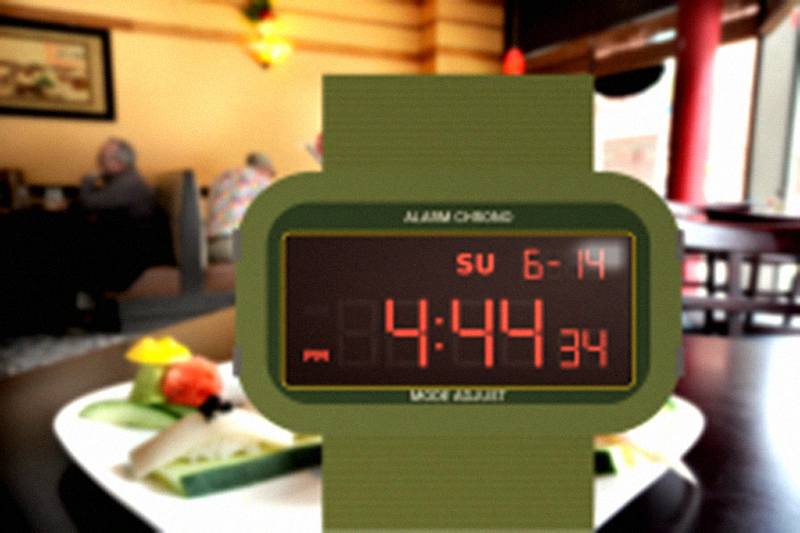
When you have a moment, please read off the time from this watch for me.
4:44:34
